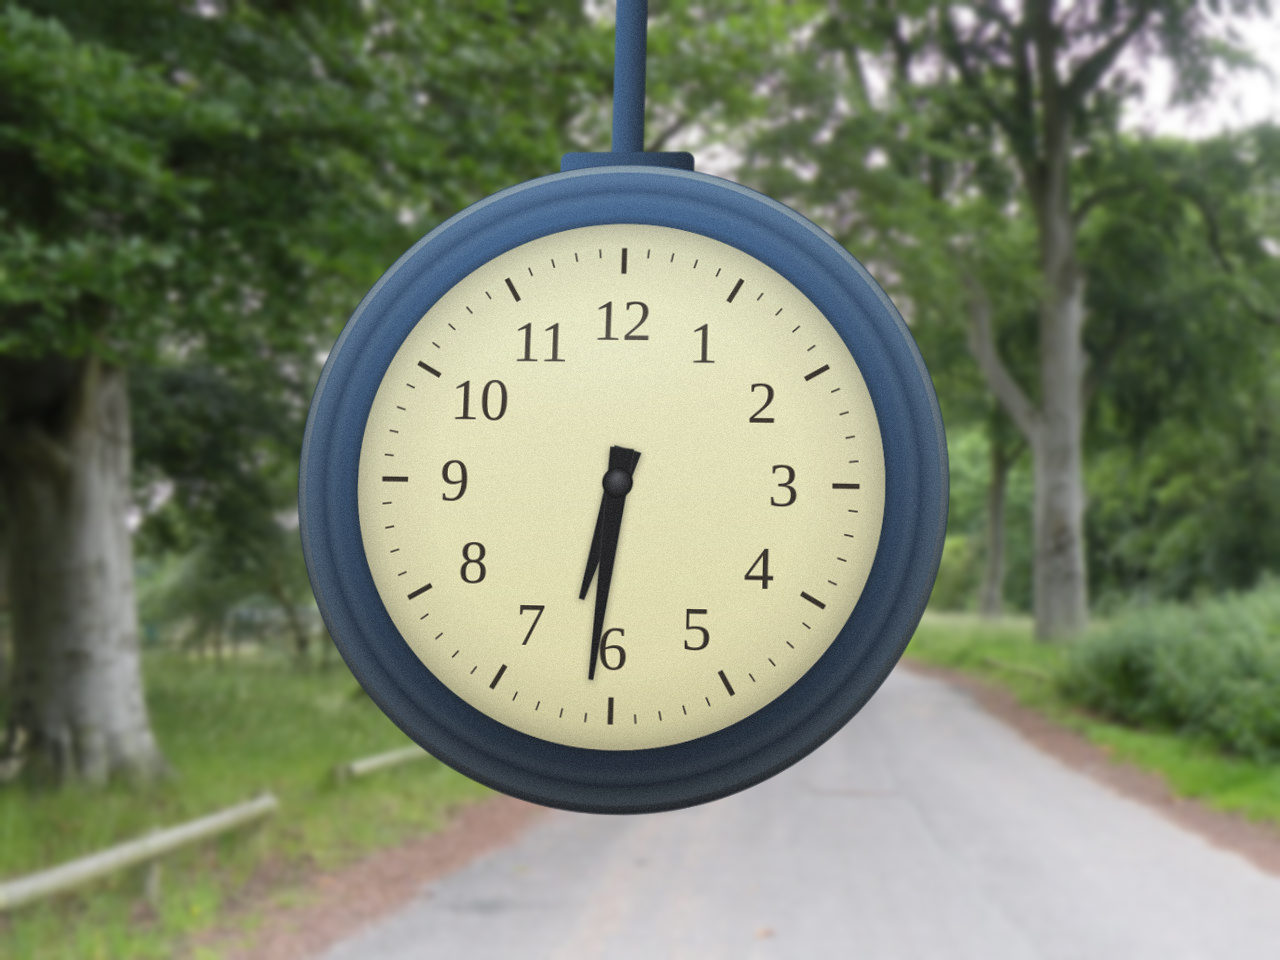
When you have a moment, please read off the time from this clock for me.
6:31
